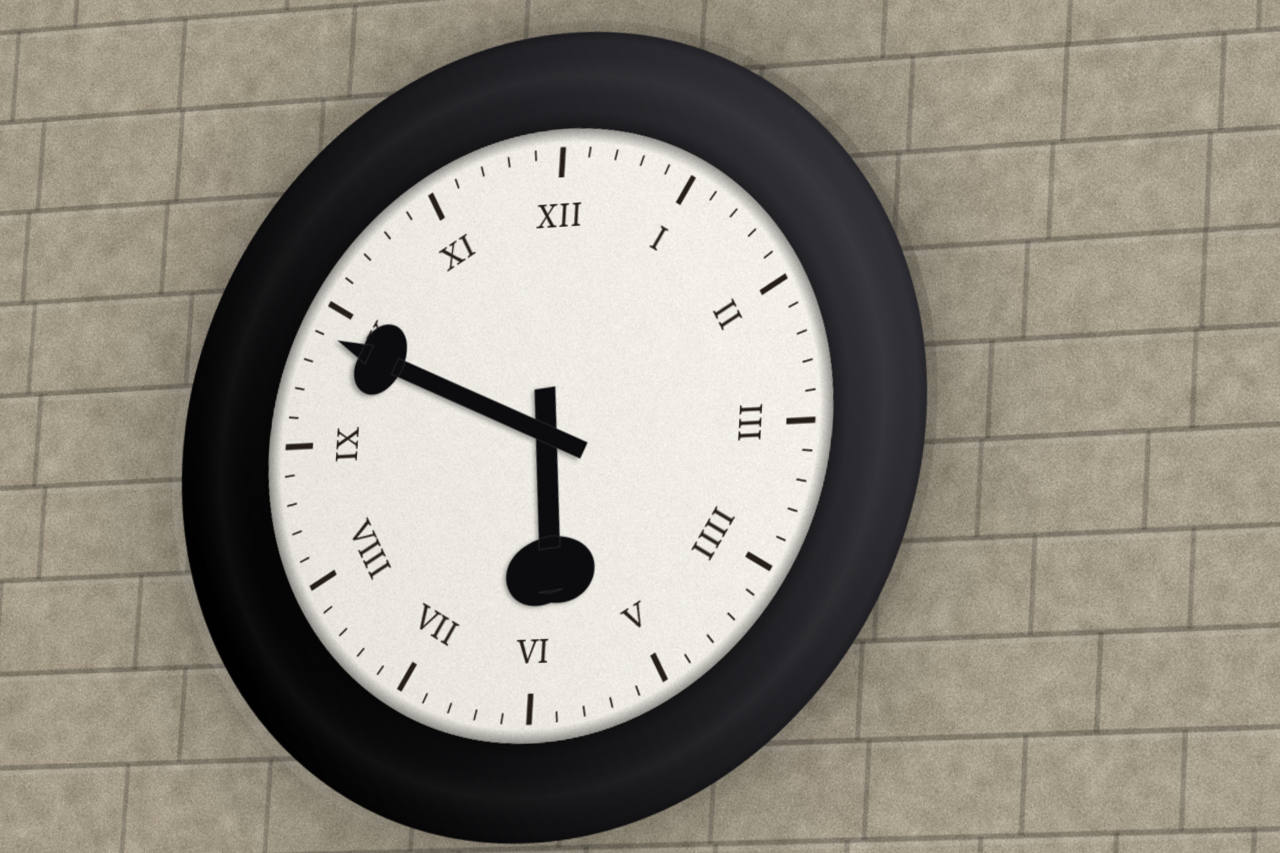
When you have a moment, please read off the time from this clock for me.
5:49
